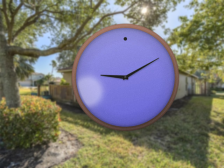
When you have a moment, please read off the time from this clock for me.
9:10
